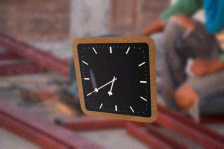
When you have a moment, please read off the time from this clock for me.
6:40
